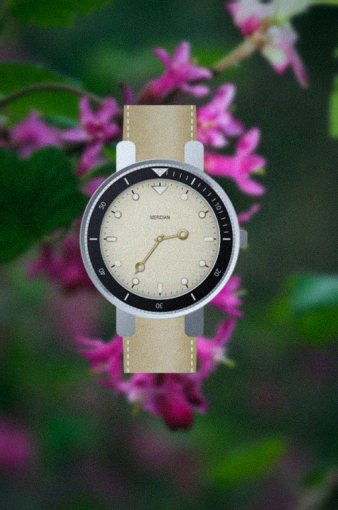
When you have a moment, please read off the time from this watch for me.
2:36
